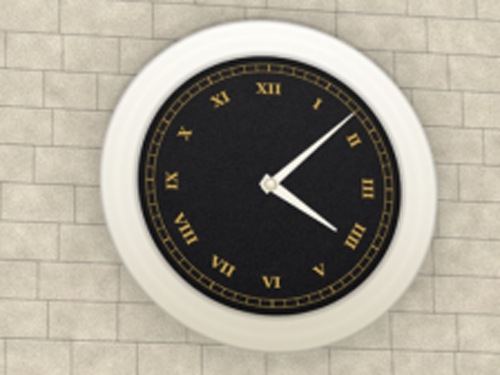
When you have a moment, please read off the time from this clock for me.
4:08
